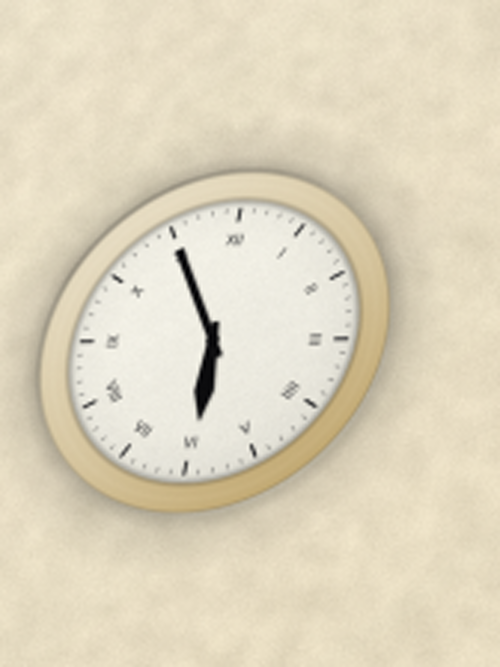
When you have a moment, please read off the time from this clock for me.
5:55
